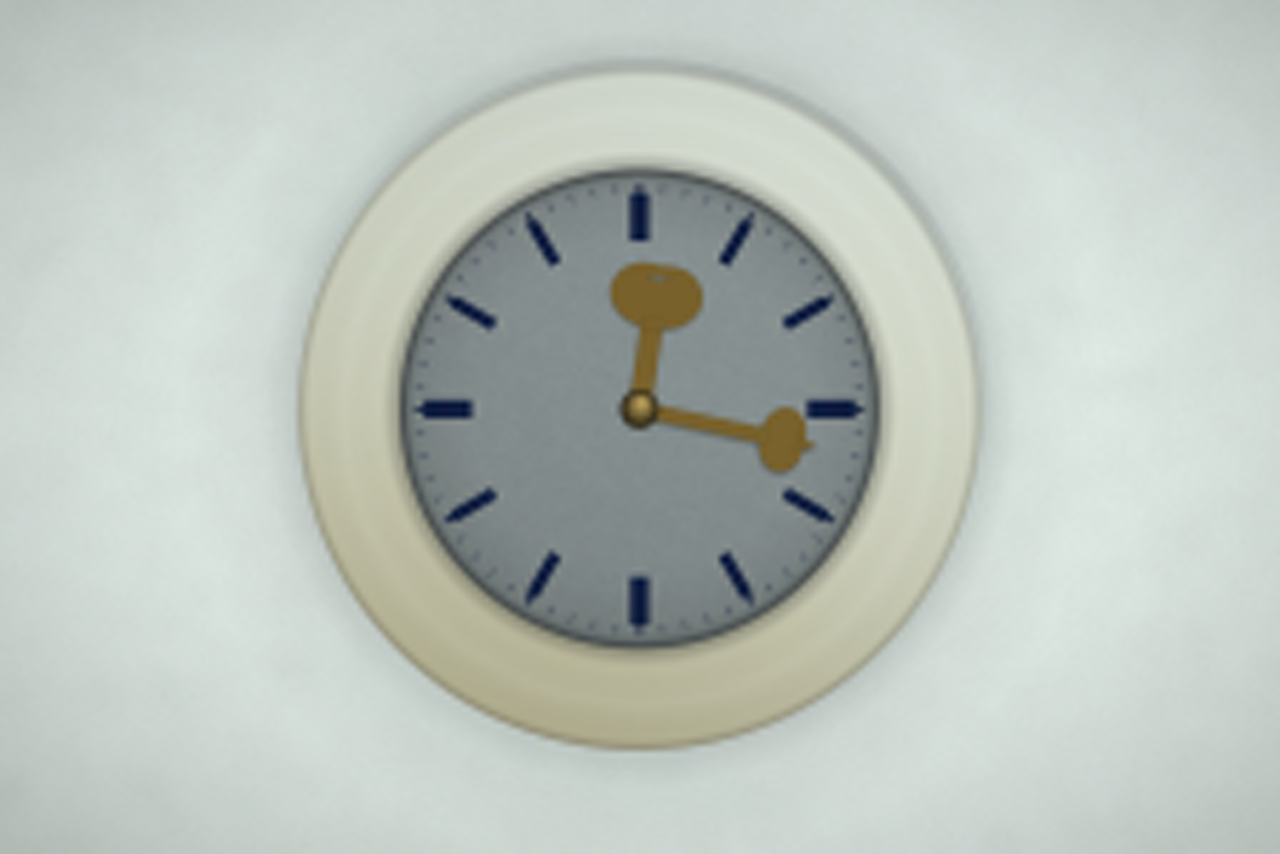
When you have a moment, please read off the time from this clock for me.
12:17
